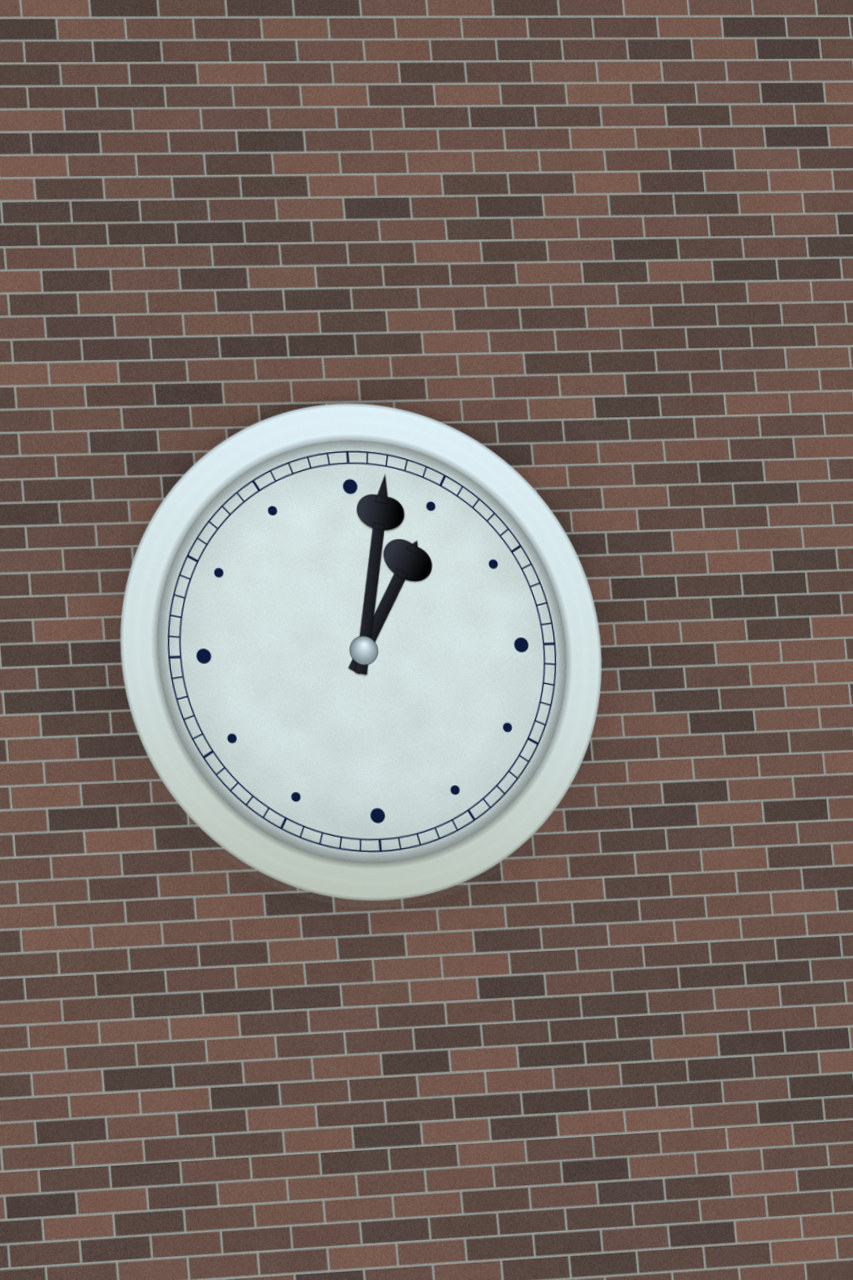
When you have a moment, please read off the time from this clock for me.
1:02
